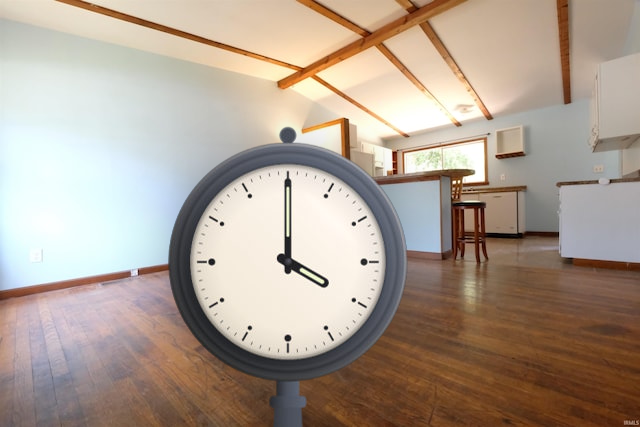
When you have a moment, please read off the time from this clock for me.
4:00
